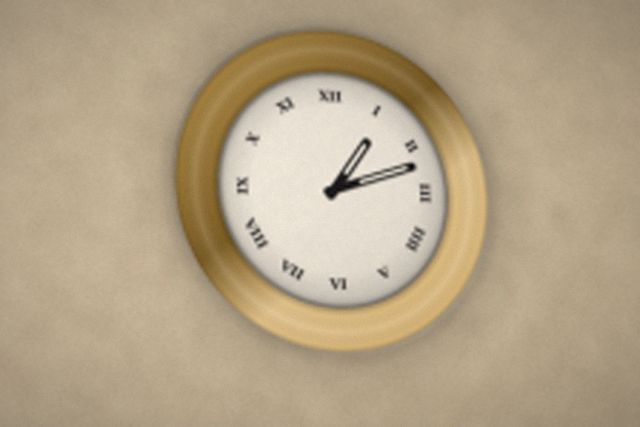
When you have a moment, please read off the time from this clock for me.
1:12
